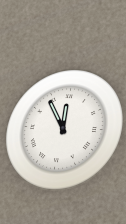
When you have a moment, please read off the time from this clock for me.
11:54
